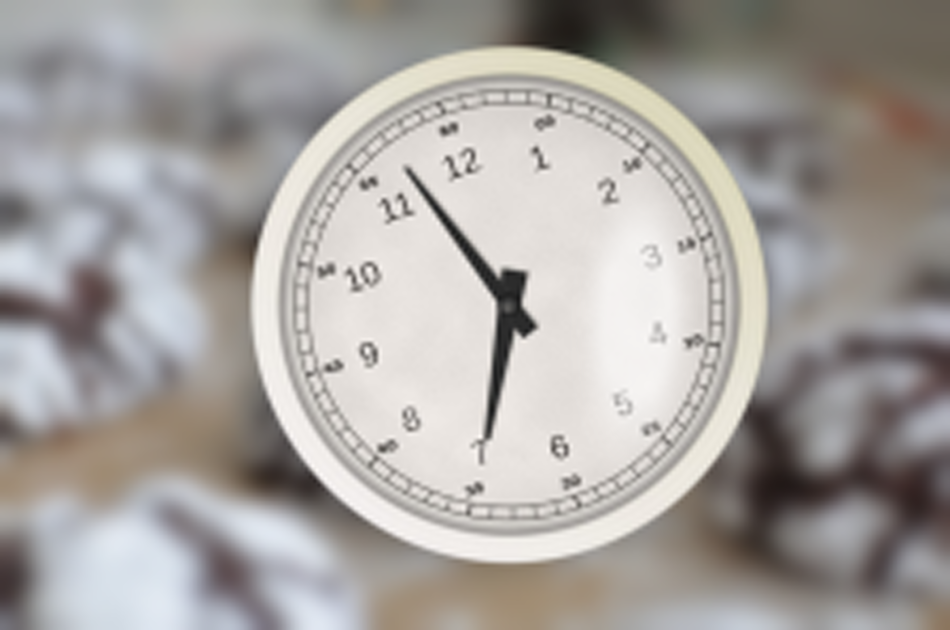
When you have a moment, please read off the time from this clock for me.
6:57
